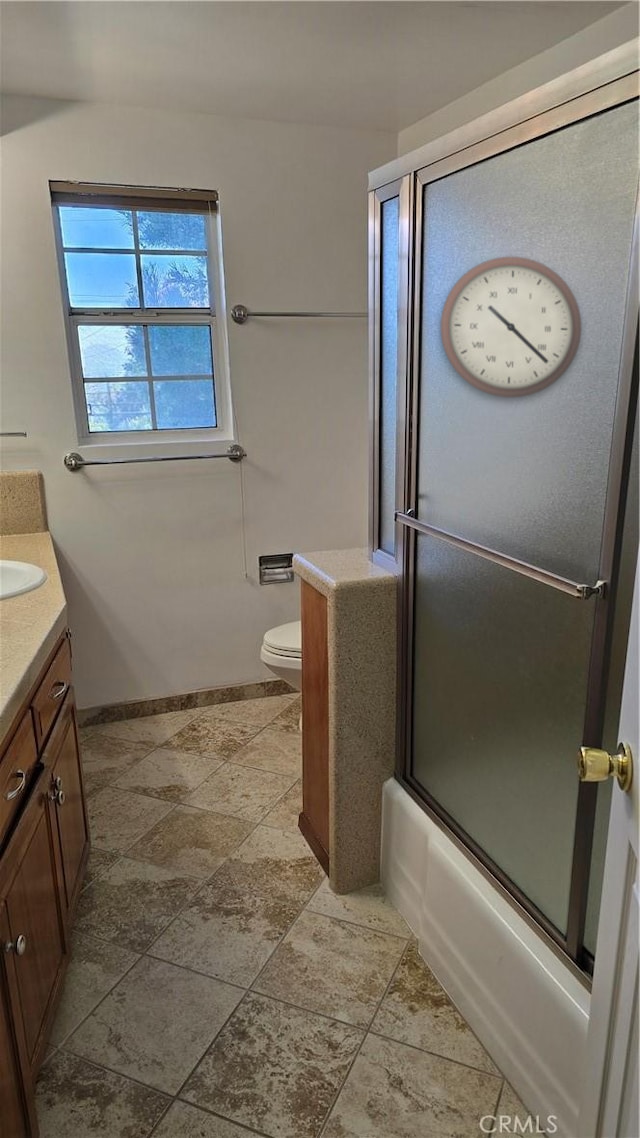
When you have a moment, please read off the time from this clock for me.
10:22
